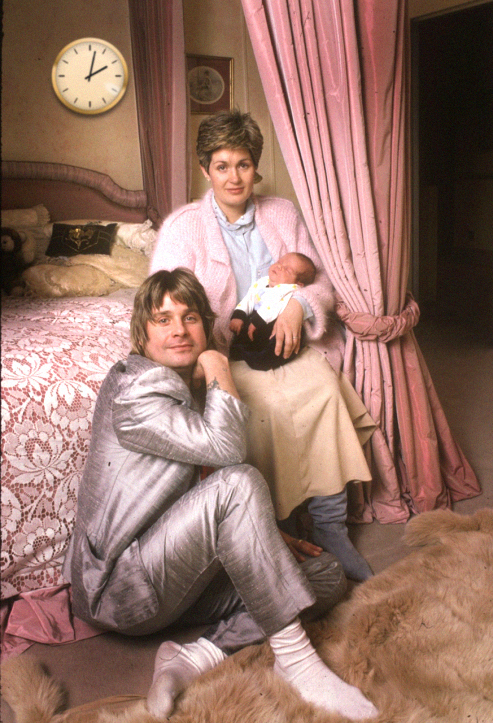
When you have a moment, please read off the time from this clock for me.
2:02
